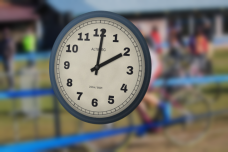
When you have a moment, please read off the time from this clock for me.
2:01
